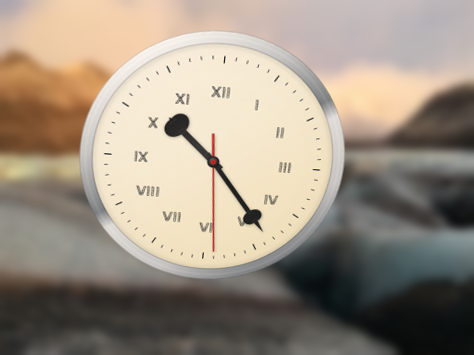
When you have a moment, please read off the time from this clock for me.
10:23:29
